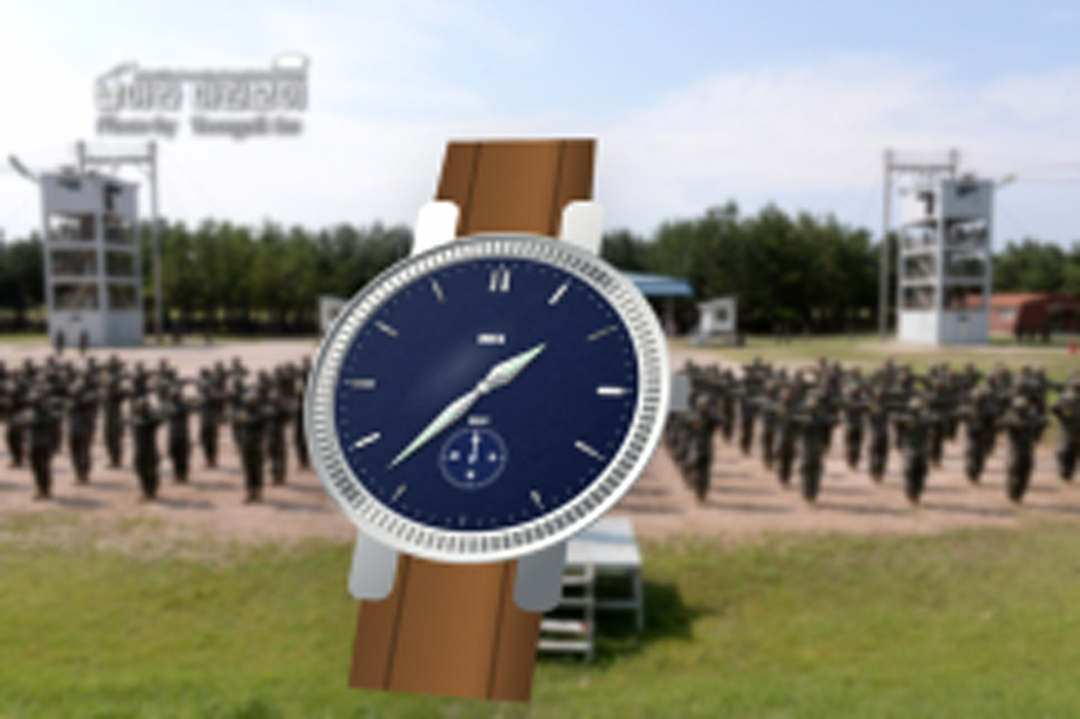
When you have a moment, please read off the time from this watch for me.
1:37
